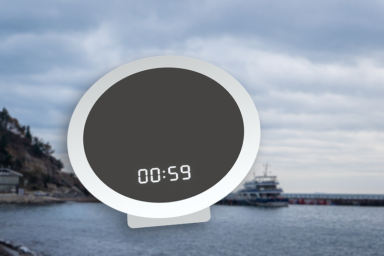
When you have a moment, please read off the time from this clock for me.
0:59
